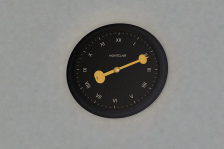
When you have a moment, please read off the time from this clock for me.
8:11
